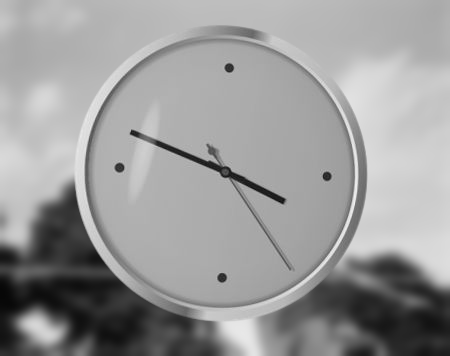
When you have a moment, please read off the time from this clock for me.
3:48:24
